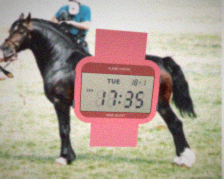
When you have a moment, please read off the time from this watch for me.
17:35
